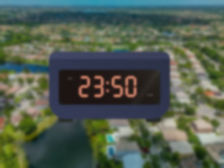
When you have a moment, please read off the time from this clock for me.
23:50
